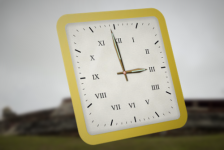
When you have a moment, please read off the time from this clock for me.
2:59
